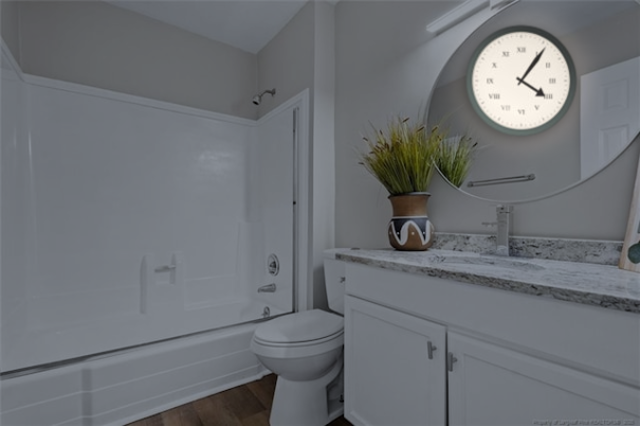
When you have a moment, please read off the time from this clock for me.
4:06
